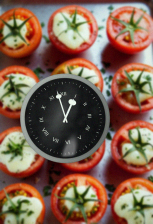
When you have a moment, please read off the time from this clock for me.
12:58
